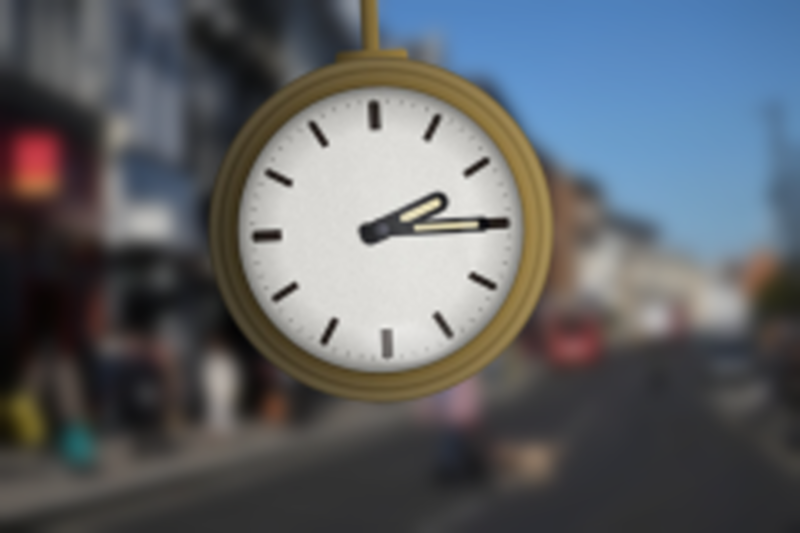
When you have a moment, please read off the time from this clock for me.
2:15
